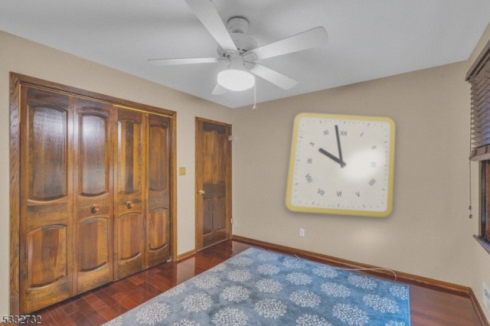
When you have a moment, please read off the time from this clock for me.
9:58
